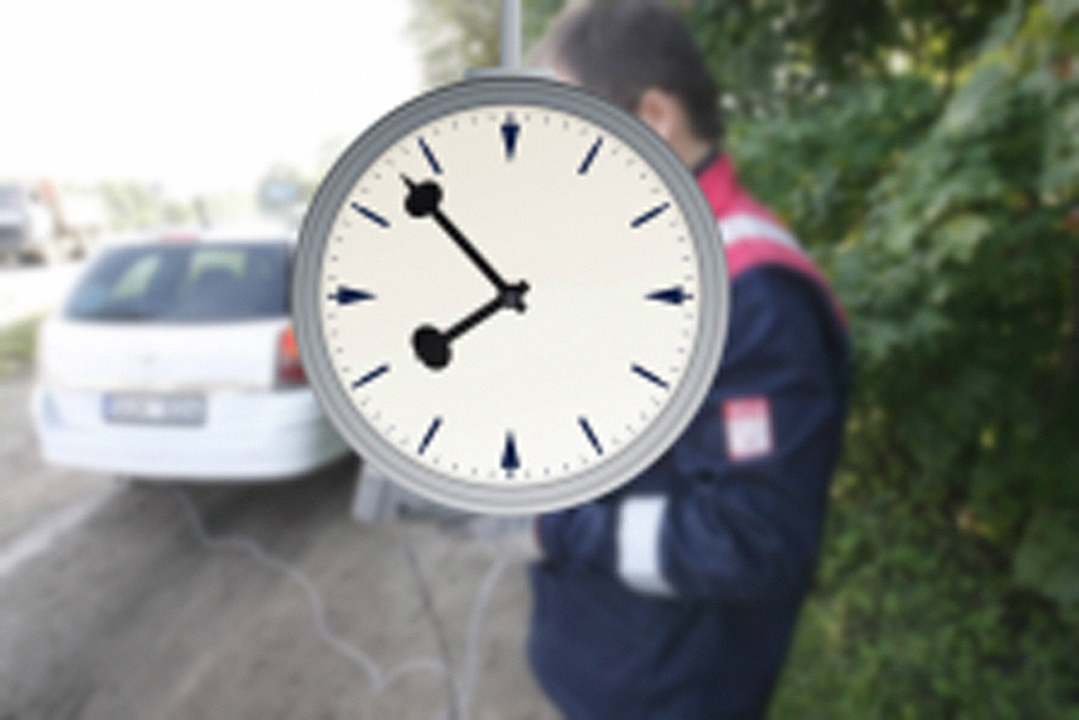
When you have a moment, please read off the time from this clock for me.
7:53
